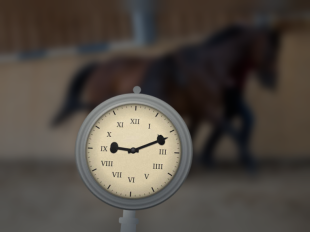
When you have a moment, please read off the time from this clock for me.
9:11
